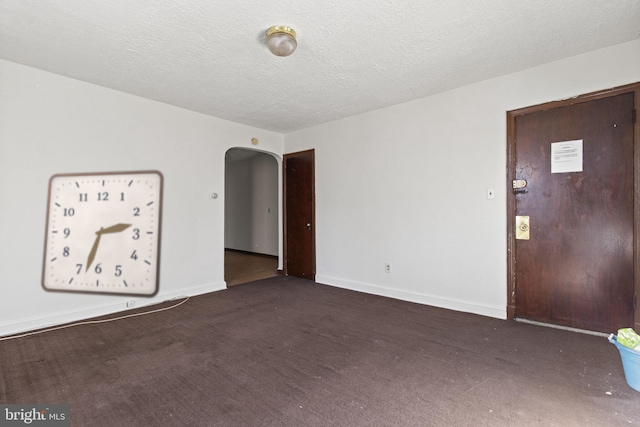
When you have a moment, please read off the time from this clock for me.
2:33
